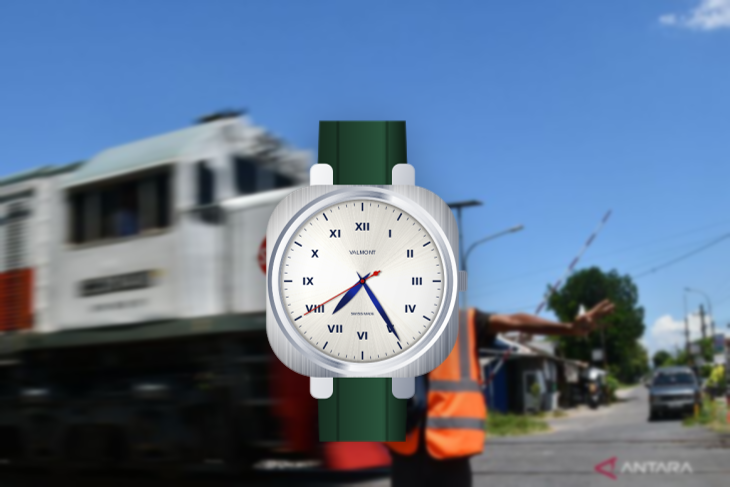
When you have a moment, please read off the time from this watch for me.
7:24:40
